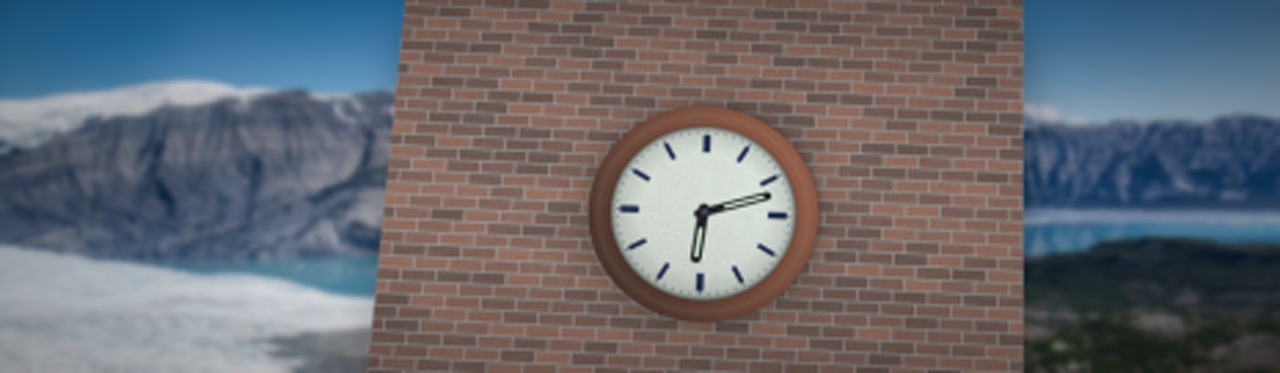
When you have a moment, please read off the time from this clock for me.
6:12
